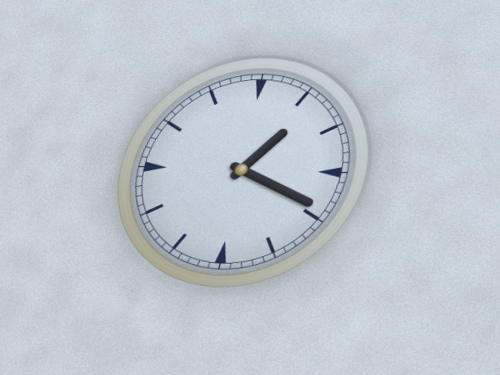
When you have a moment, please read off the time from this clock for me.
1:19
